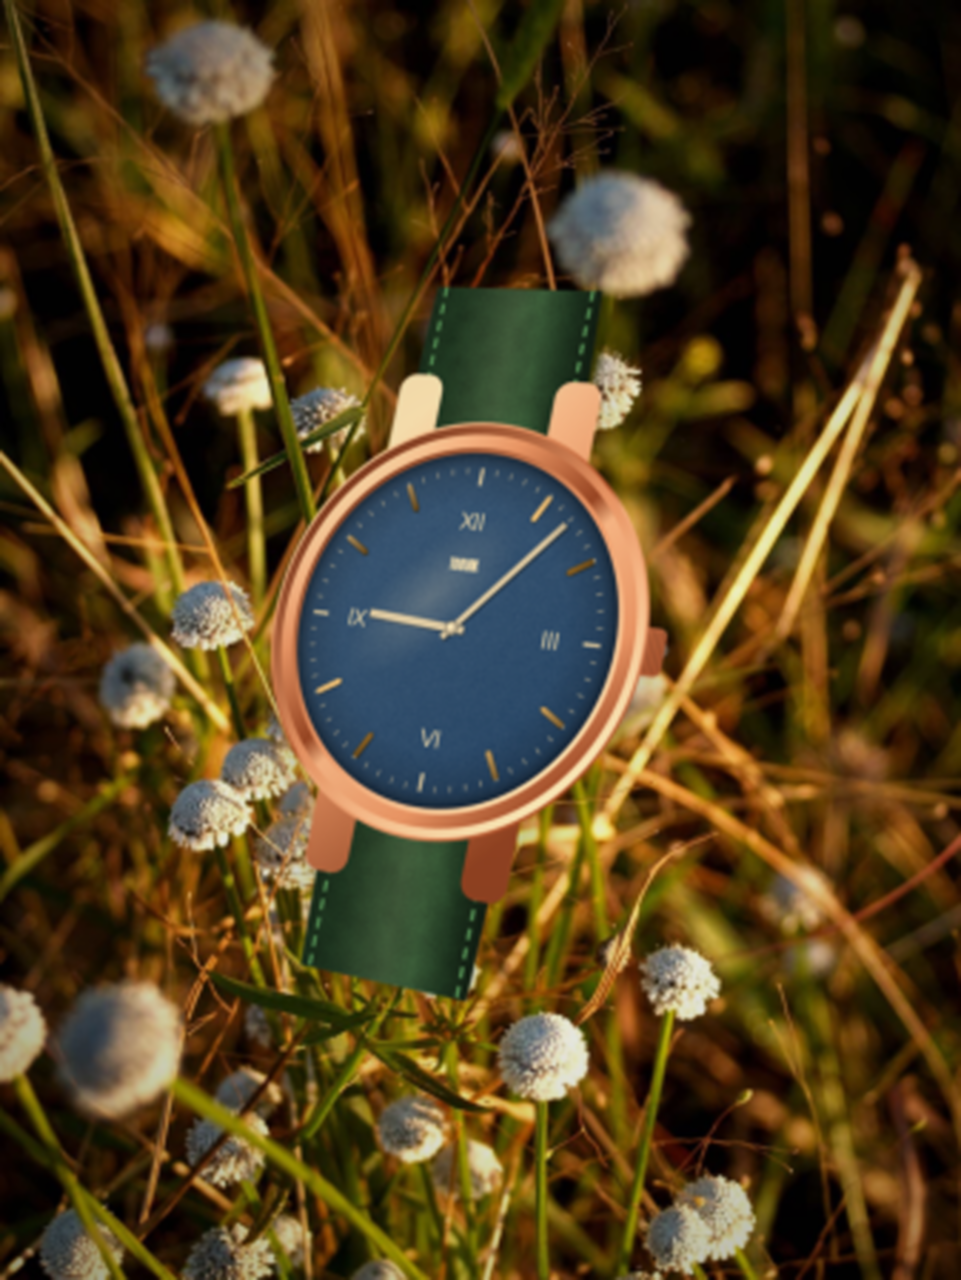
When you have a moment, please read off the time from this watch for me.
9:07
